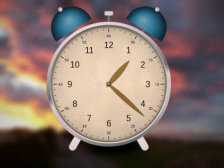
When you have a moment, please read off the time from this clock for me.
1:22
